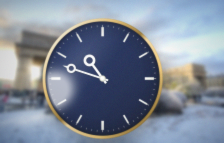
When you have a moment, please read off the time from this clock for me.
10:48
